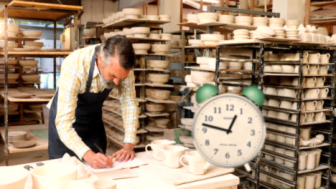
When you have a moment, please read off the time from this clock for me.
12:47
